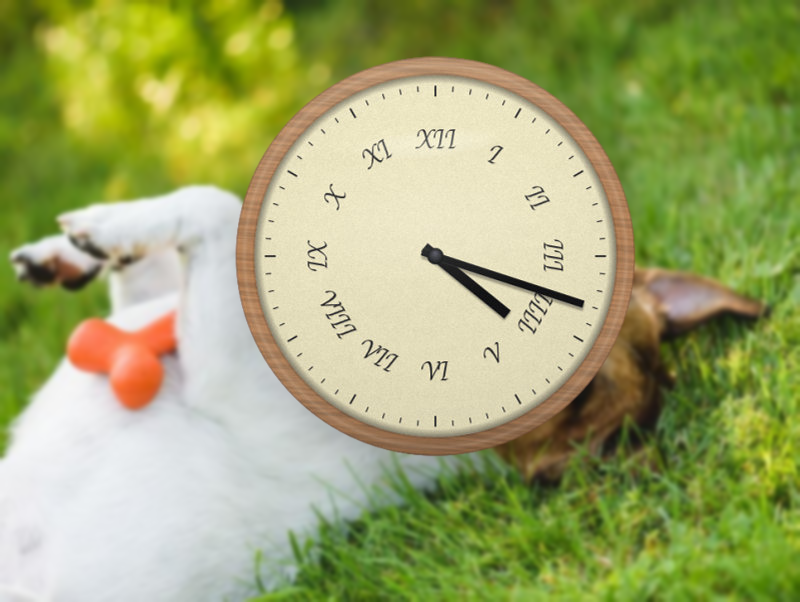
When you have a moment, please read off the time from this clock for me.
4:18
